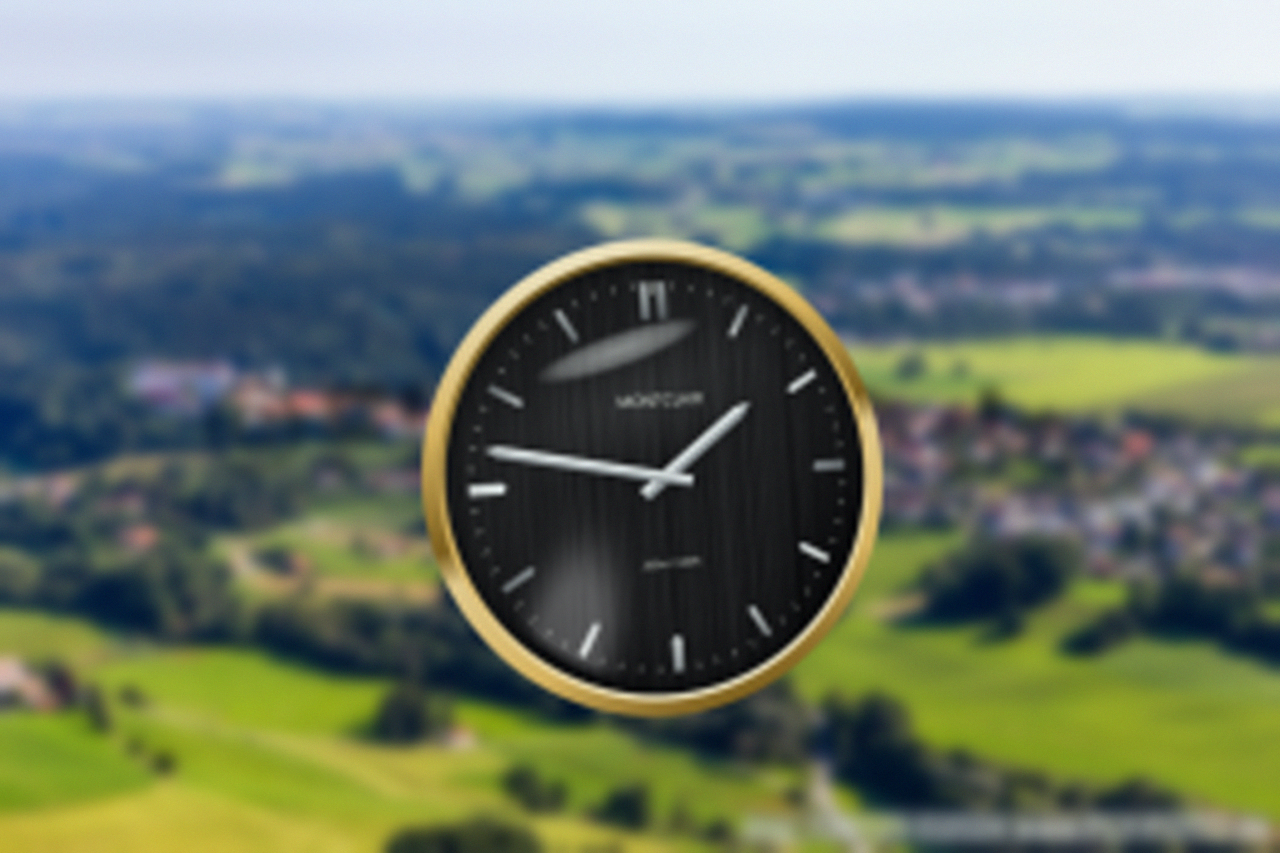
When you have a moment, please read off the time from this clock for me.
1:47
